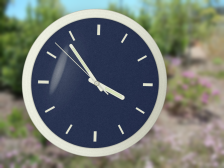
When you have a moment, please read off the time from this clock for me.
3:53:52
